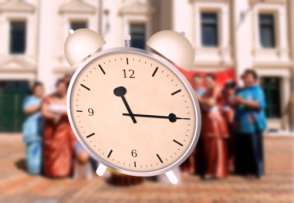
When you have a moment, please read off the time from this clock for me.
11:15
